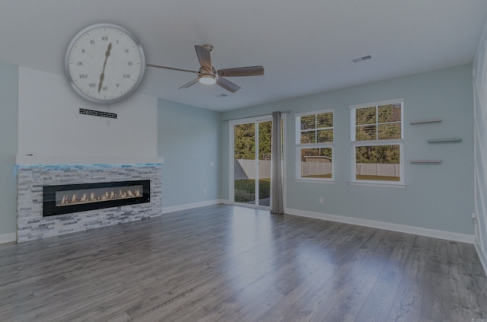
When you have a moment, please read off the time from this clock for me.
12:32
